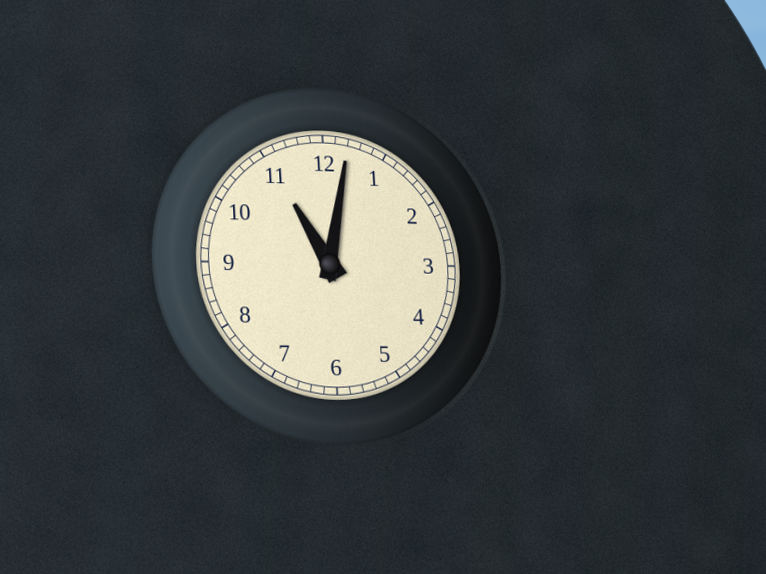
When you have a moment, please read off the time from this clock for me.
11:02
